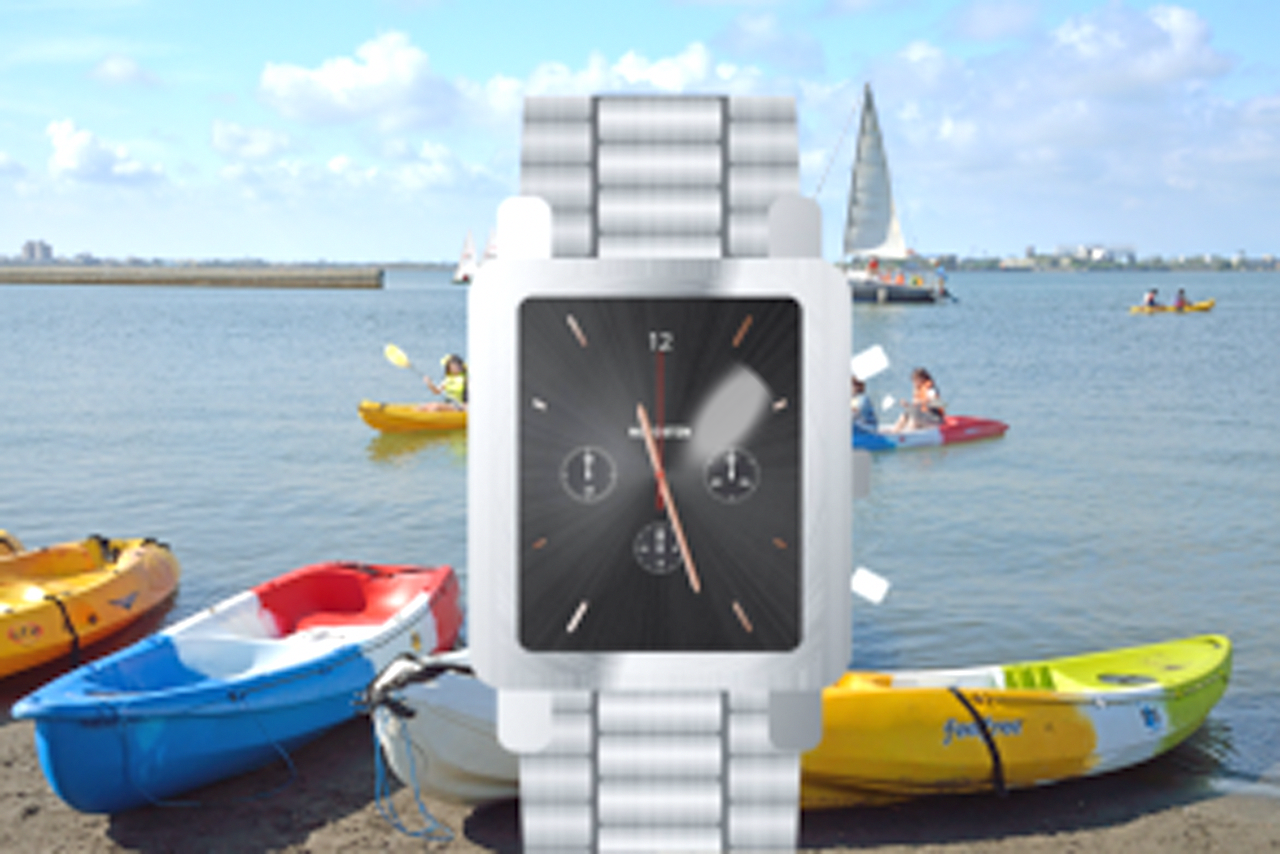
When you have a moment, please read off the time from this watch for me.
11:27
